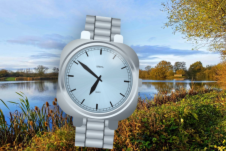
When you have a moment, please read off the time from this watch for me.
6:51
